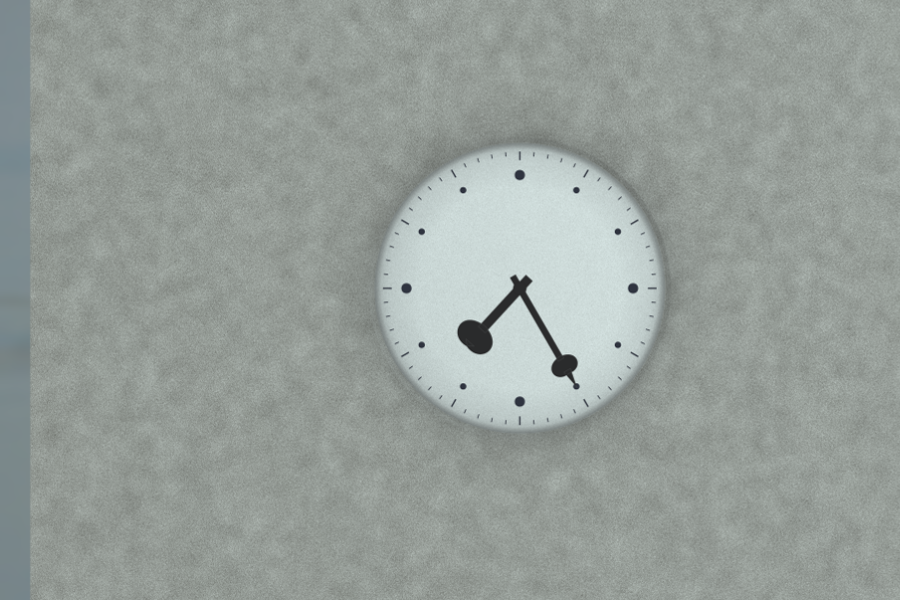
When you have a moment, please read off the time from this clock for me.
7:25
